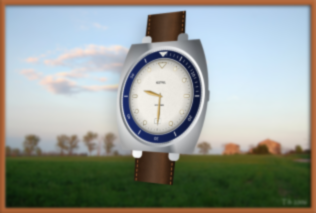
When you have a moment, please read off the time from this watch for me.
9:30
